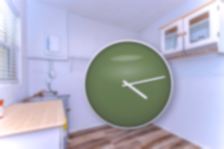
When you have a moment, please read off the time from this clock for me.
4:13
